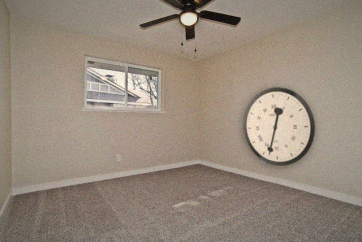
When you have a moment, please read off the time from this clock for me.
12:33
